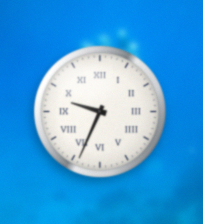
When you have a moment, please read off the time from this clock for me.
9:34
